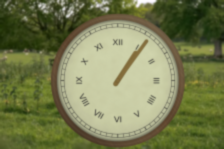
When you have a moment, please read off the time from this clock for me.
1:06
